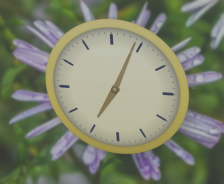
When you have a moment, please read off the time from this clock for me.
7:04
